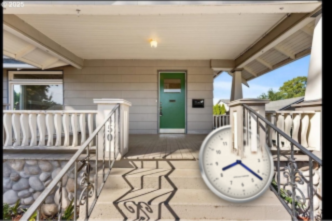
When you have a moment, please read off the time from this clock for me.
8:22
